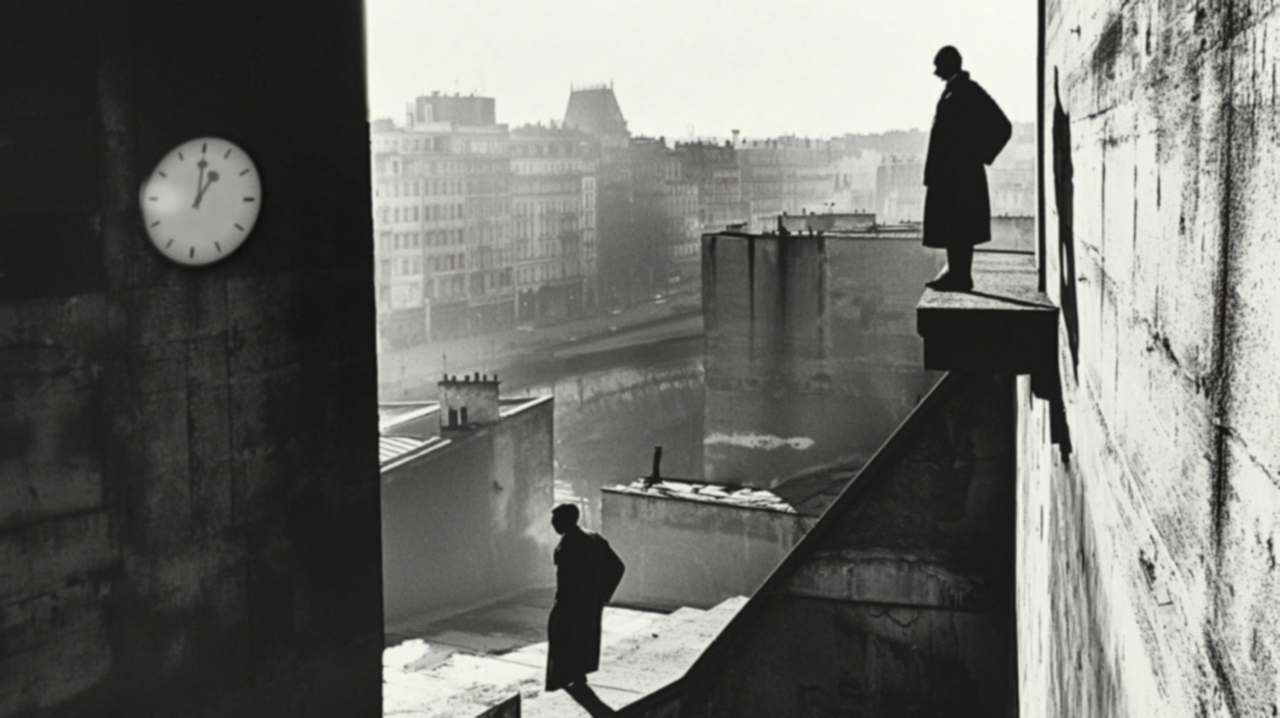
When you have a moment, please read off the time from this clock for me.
1:00
